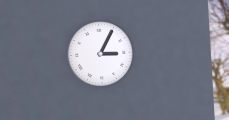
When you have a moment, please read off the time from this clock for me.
3:05
